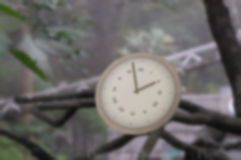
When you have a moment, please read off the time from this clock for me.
1:57
